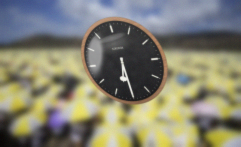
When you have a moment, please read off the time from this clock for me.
6:30
